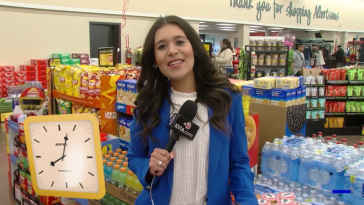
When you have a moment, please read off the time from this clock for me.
8:03
